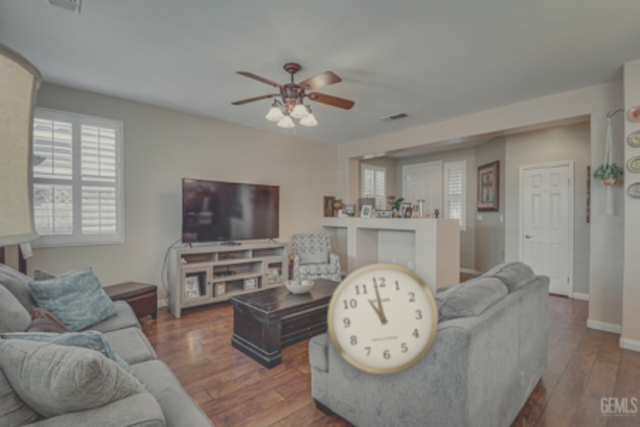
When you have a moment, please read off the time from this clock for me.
10:59
